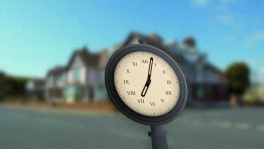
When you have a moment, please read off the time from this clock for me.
7:03
